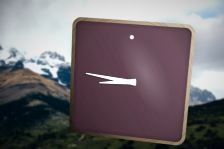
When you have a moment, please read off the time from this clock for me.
8:46
